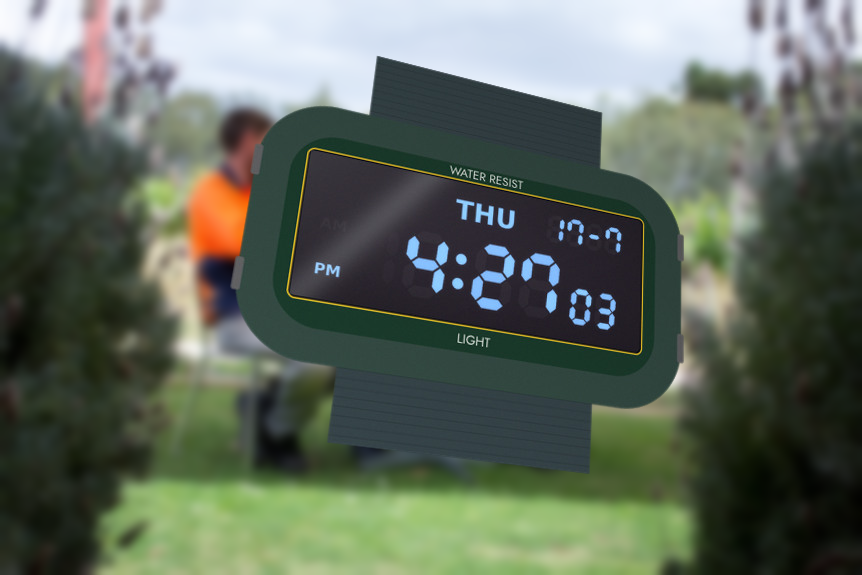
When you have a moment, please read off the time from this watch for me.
4:27:03
